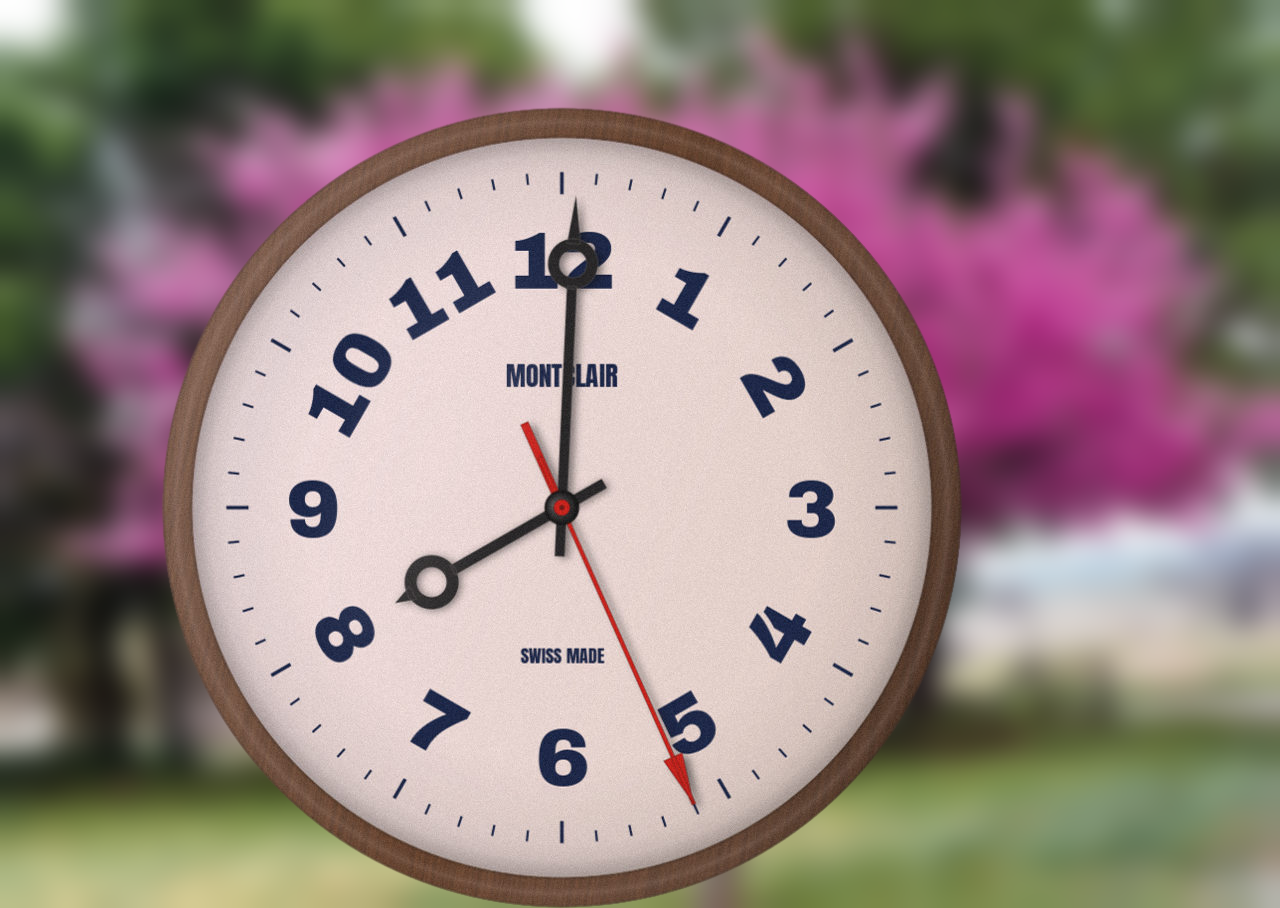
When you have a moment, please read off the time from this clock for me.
8:00:26
